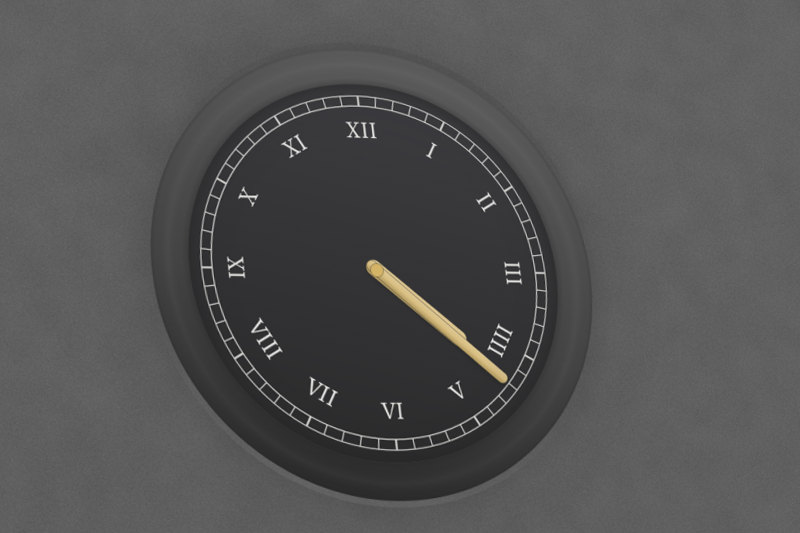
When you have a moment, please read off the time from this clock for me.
4:22
